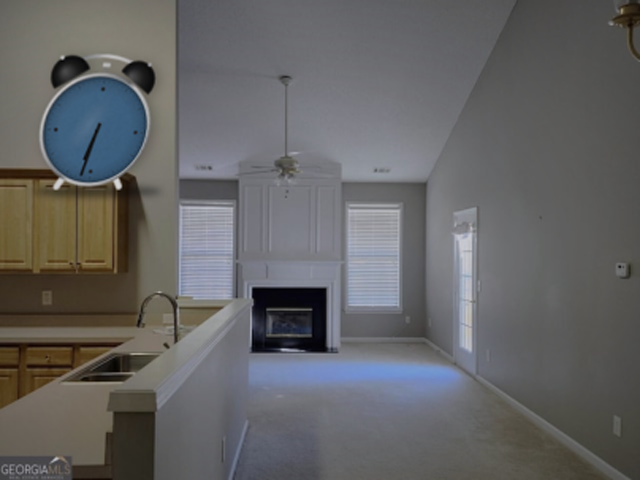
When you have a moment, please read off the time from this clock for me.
6:32
